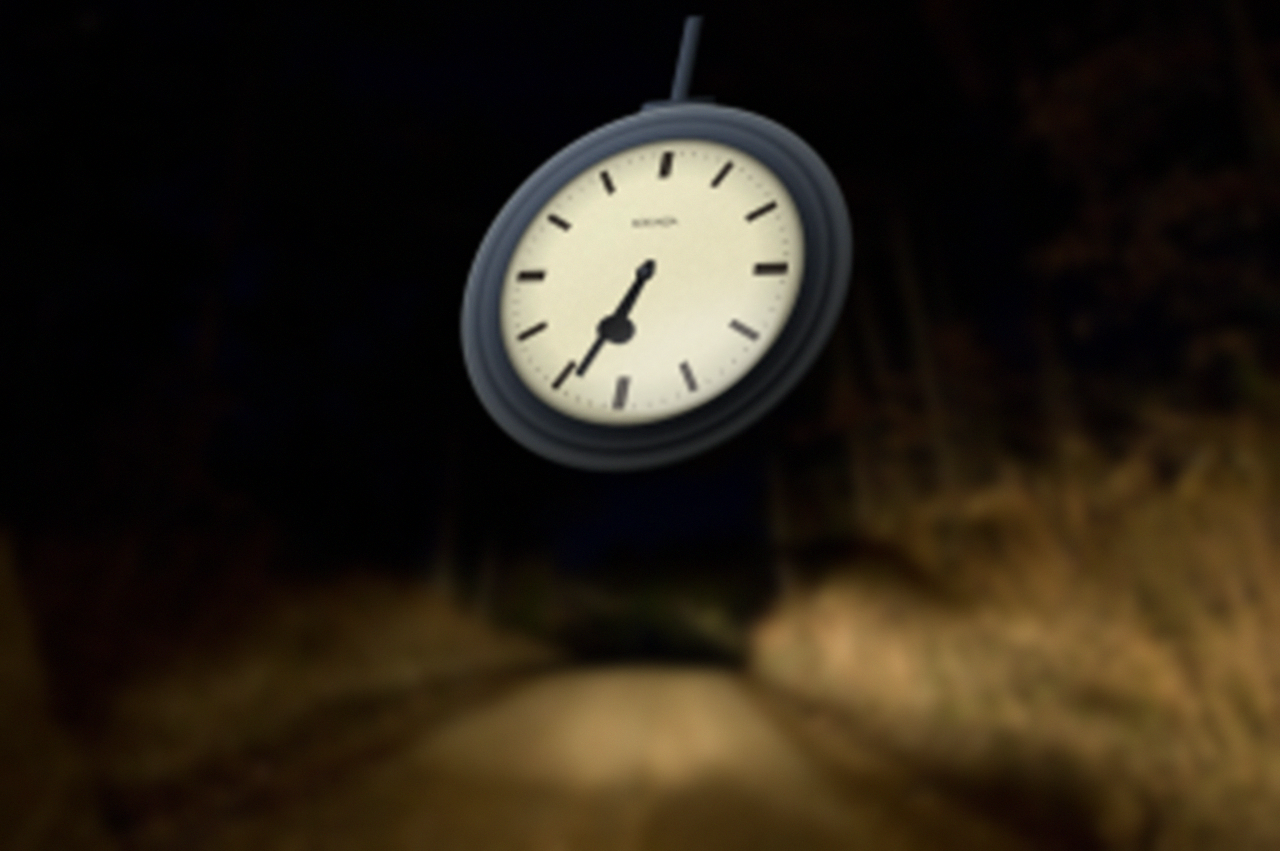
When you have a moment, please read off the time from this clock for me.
6:34
